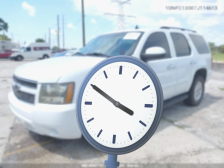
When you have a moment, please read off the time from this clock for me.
3:50
